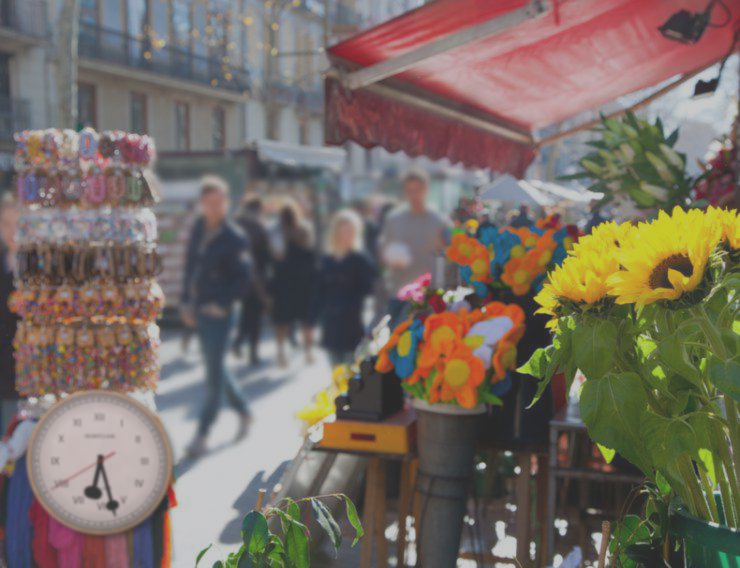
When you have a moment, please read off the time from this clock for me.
6:27:40
